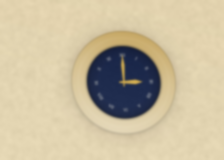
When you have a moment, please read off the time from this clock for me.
3:00
